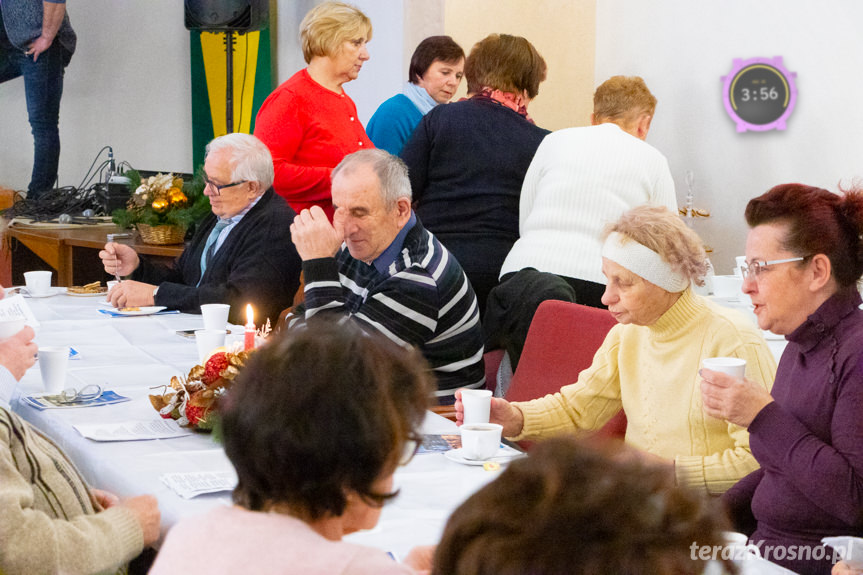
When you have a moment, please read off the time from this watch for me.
3:56
